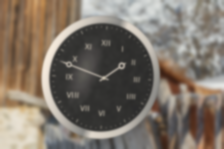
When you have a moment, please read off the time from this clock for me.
1:48
